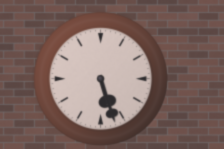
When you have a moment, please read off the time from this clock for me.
5:27
